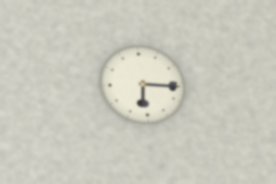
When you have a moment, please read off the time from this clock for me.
6:16
